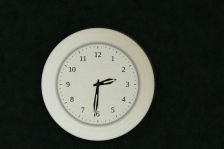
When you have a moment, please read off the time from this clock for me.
2:31
